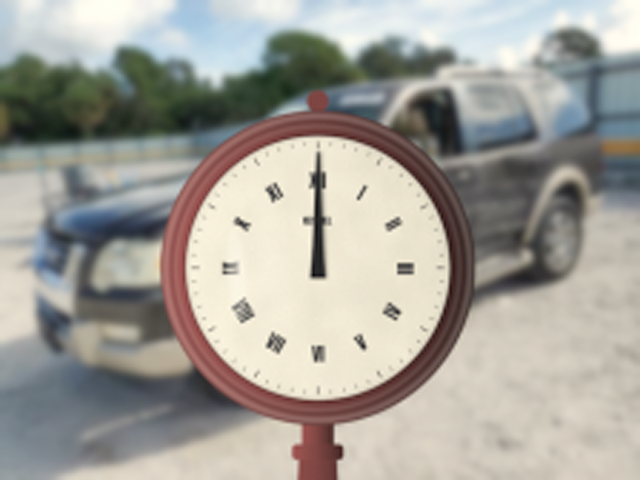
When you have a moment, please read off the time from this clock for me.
12:00
